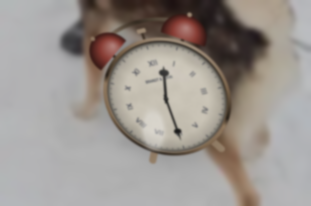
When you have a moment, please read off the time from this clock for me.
12:30
